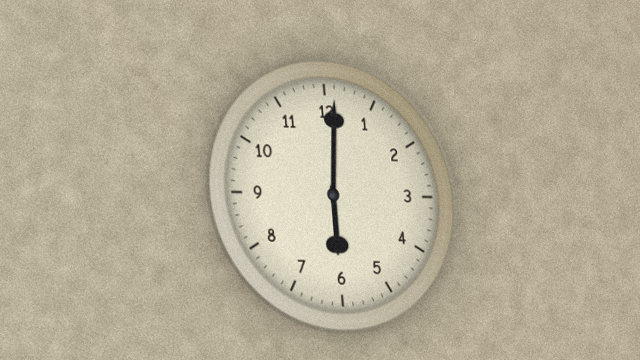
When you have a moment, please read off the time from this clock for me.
6:01
